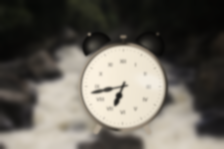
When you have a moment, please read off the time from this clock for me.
6:43
